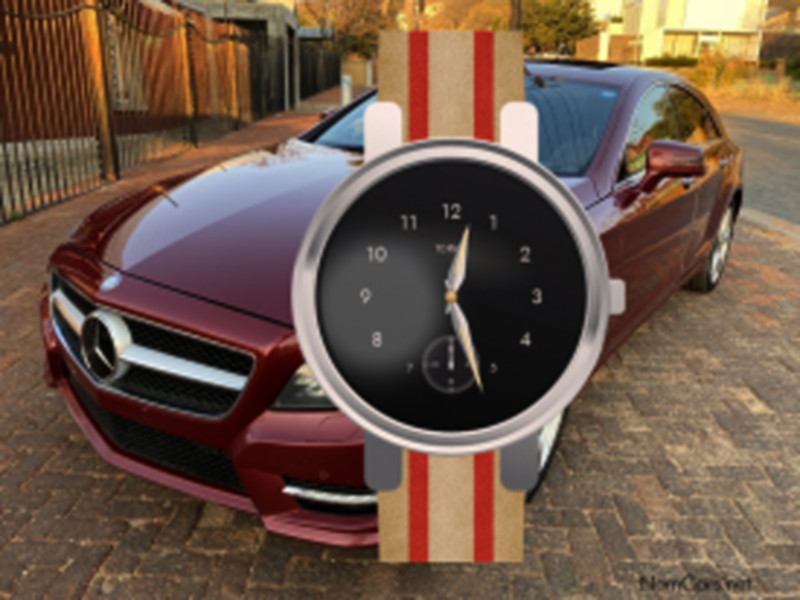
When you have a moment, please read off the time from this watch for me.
12:27
